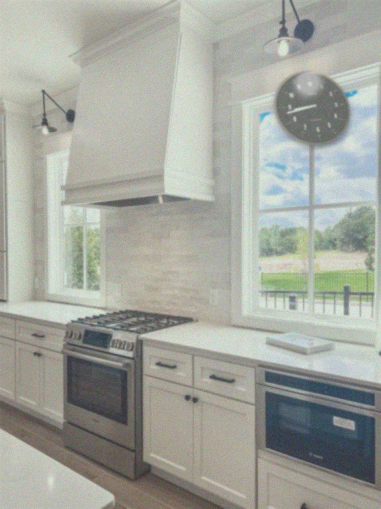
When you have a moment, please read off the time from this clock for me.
8:43
